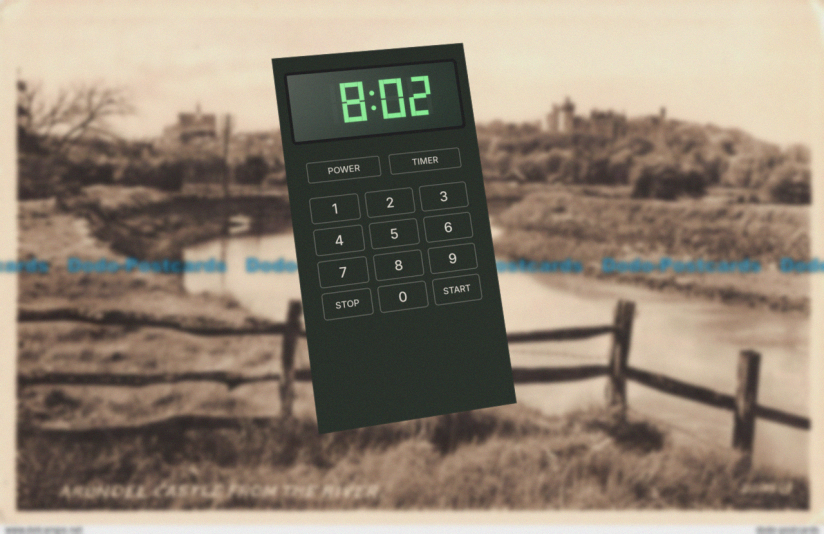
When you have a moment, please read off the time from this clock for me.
8:02
